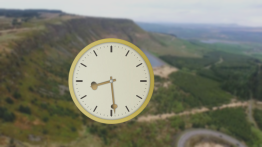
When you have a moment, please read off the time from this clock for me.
8:29
